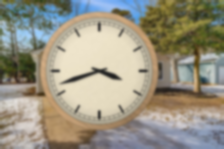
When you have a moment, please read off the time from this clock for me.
3:42
